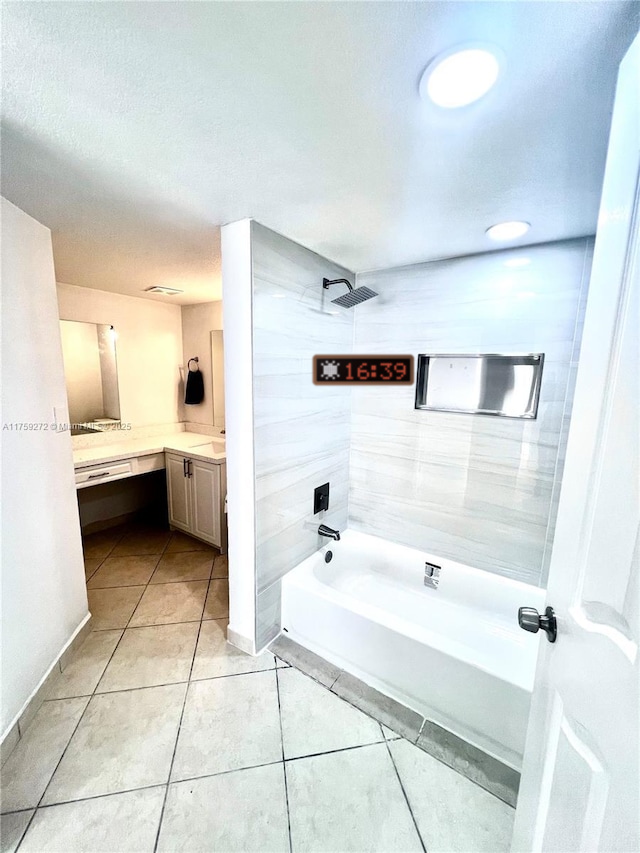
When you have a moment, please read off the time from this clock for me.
16:39
